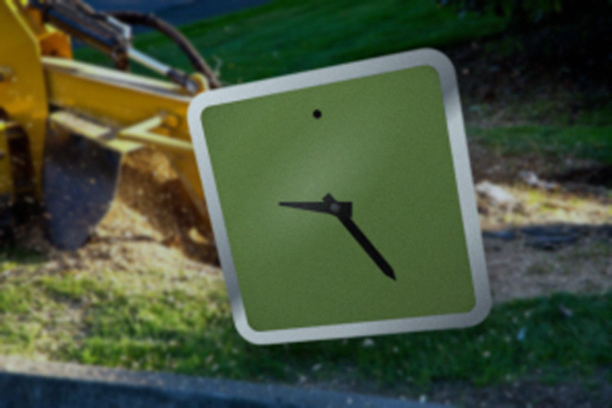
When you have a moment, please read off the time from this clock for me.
9:25
